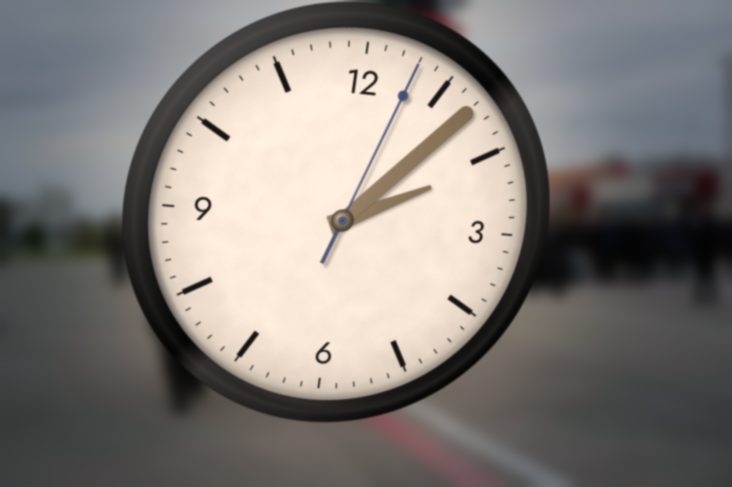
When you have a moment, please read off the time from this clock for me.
2:07:03
